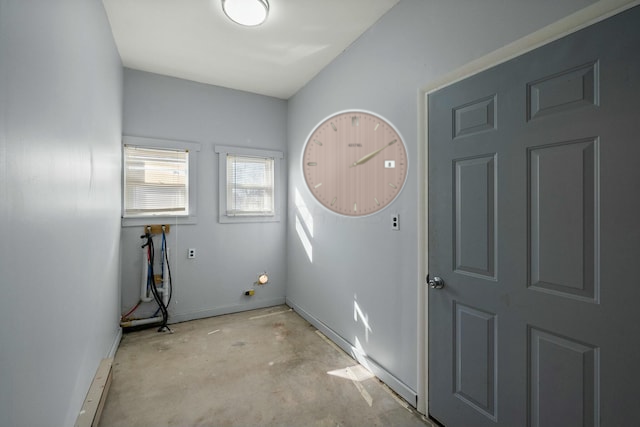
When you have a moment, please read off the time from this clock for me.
2:10
